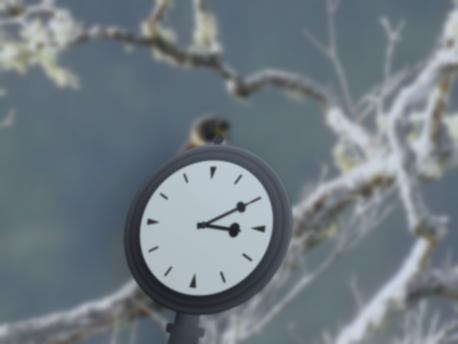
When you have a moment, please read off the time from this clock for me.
3:10
